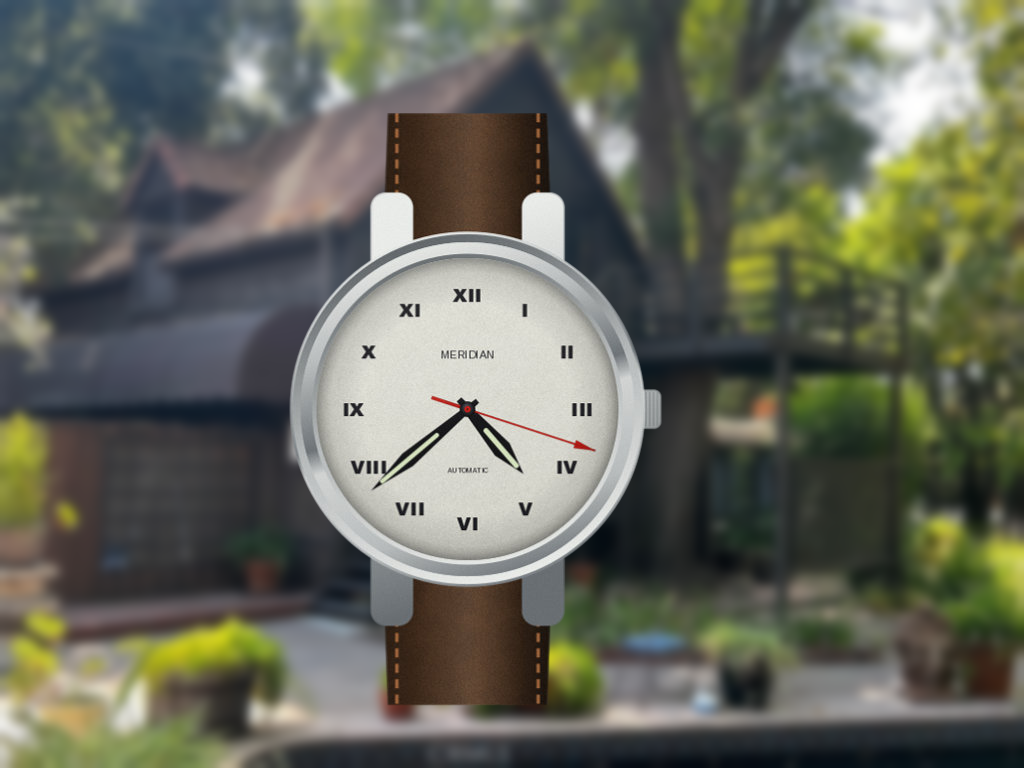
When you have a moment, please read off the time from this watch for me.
4:38:18
